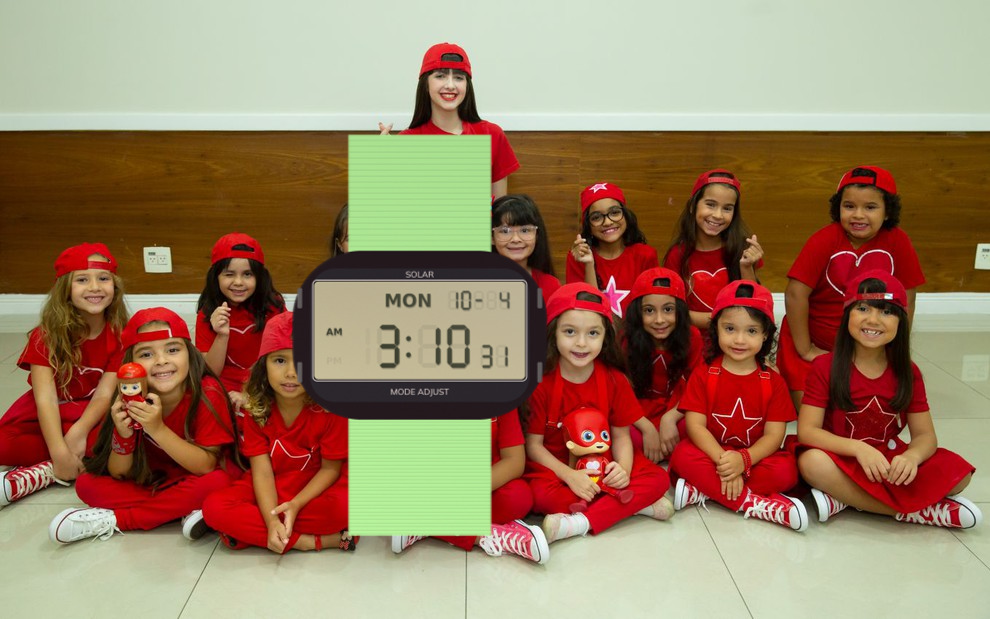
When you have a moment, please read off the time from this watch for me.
3:10:31
